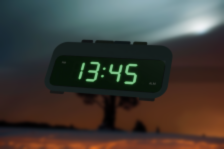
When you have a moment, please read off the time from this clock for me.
13:45
